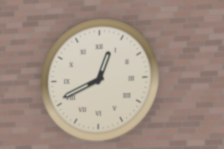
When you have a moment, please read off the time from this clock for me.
12:41
